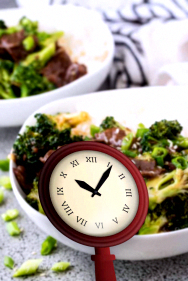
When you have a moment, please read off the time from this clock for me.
10:06
